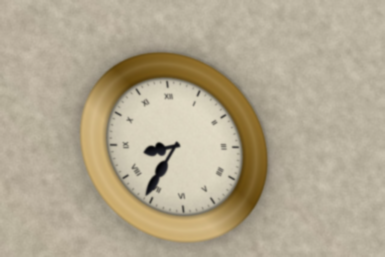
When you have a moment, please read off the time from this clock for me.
8:36
